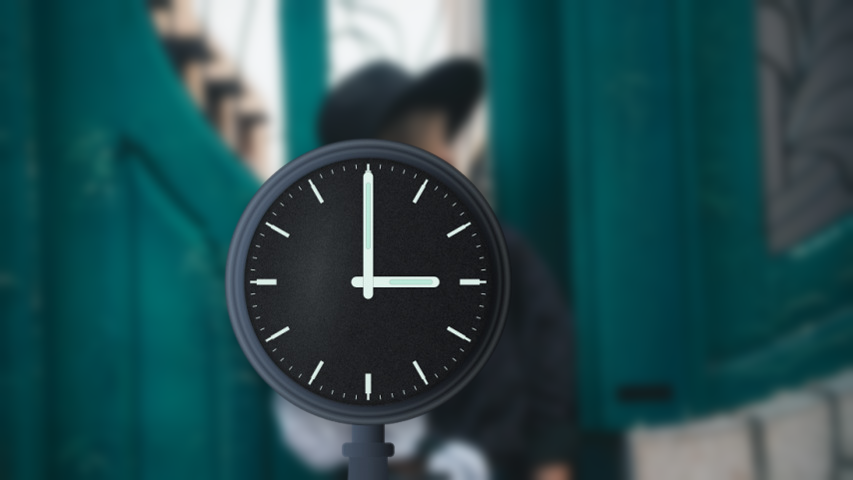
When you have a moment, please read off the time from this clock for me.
3:00
